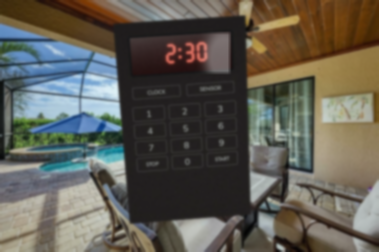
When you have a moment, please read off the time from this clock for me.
2:30
